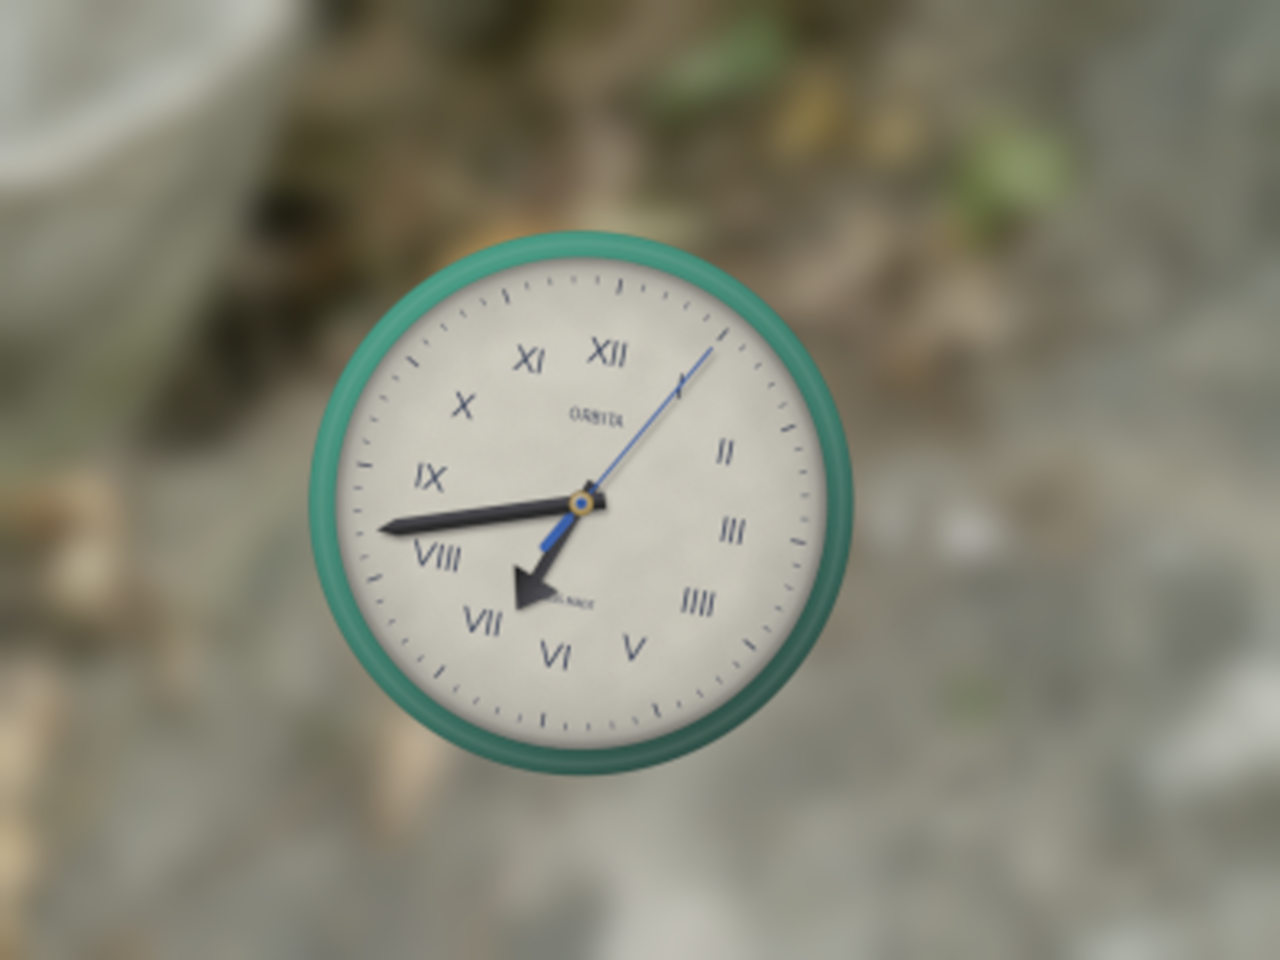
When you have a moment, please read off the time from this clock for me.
6:42:05
